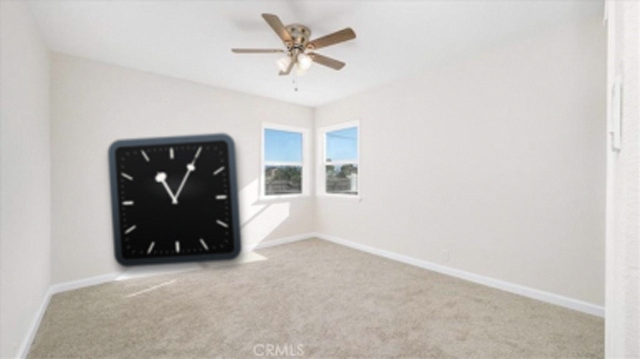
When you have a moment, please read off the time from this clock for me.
11:05
